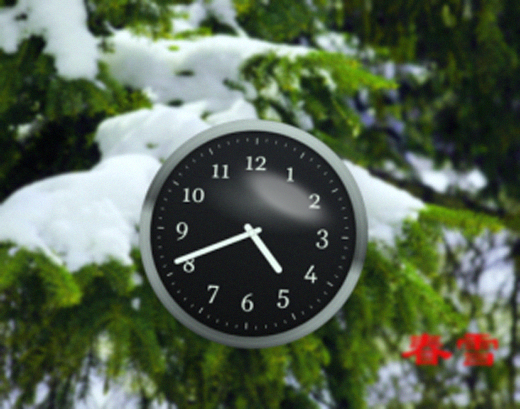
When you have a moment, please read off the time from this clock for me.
4:41
